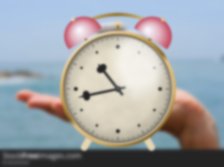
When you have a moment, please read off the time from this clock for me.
10:43
